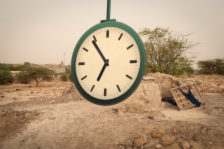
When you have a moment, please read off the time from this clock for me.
6:54
